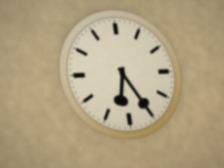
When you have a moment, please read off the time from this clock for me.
6:25
